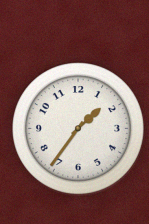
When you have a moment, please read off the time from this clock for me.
1:36
